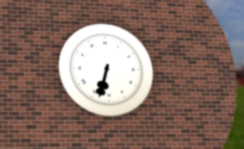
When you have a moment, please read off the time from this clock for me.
6:33
